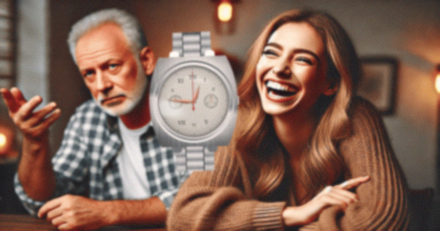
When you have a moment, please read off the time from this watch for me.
12:46
